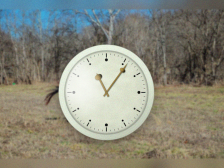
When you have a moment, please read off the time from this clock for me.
11:06
